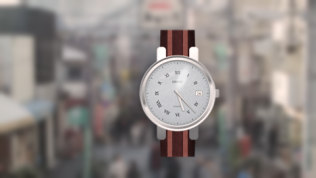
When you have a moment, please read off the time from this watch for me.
5:23
